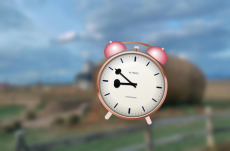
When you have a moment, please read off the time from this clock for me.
8:51
